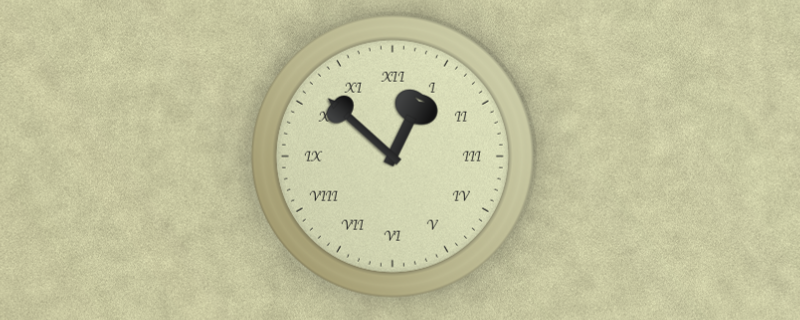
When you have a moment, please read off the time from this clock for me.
12:52
